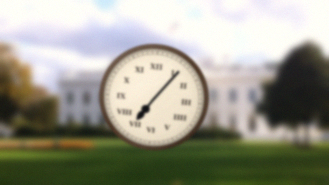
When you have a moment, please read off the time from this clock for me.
7:06
